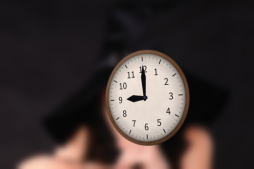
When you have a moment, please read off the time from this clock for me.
9:00
